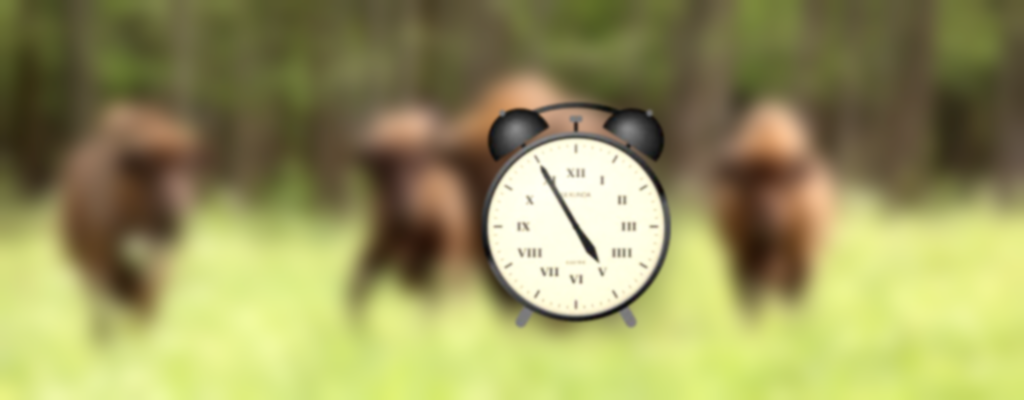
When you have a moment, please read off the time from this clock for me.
4:55
